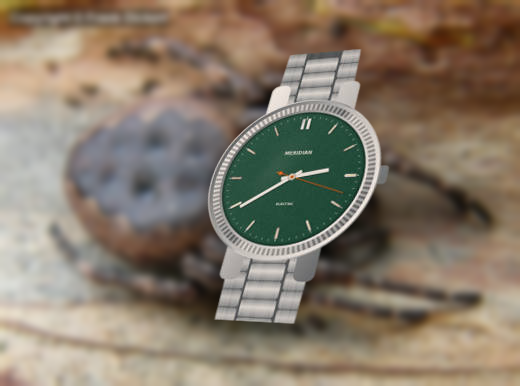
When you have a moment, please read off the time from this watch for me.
2:39:18
